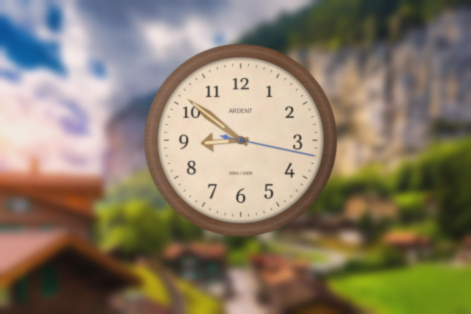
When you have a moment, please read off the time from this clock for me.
8:51:17
